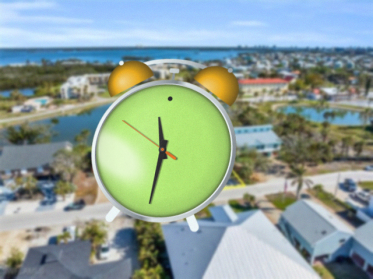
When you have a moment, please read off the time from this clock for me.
11:30:50
